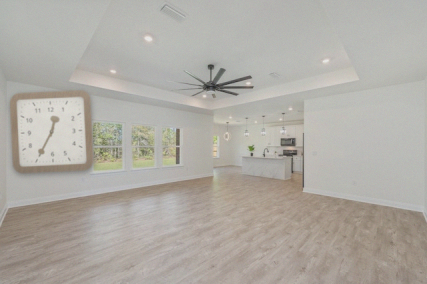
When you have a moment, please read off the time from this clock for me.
12:35
